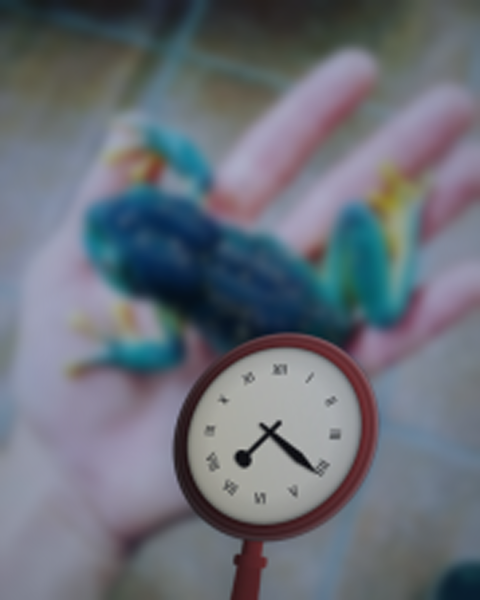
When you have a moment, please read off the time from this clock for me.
7:21
